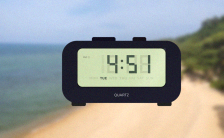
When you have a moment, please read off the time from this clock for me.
4:51
